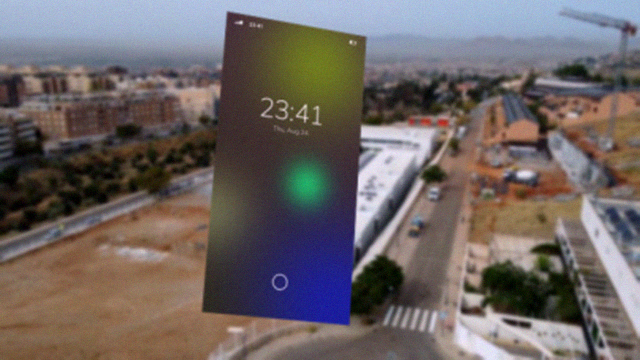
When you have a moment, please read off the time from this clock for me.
23:41
